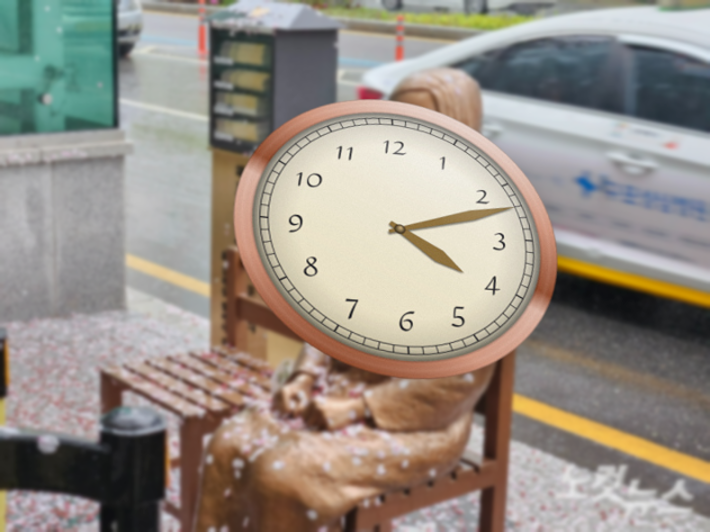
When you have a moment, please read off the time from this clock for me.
4:12
